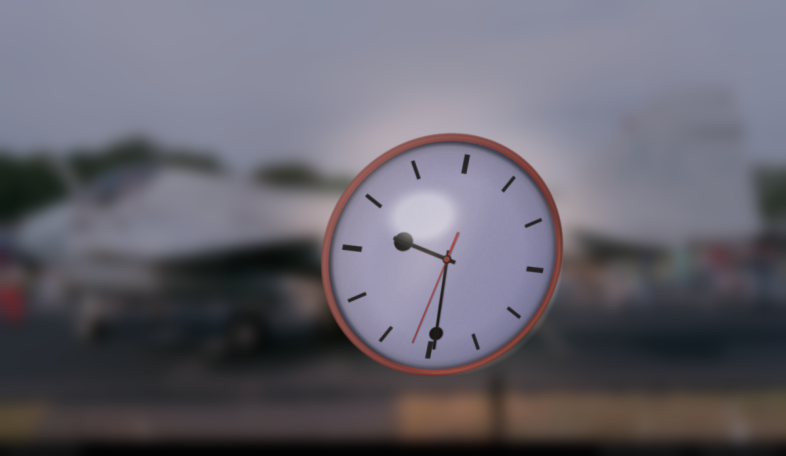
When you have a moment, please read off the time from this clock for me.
9:29:32
